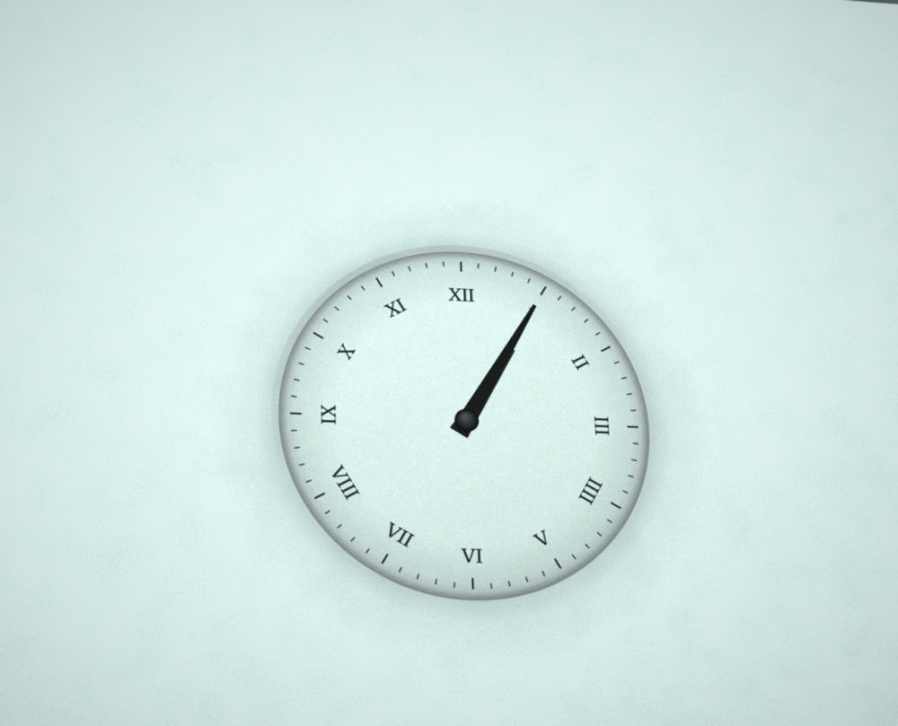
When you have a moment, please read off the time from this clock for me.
1:05
